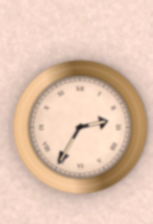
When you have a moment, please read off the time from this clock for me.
2:35
